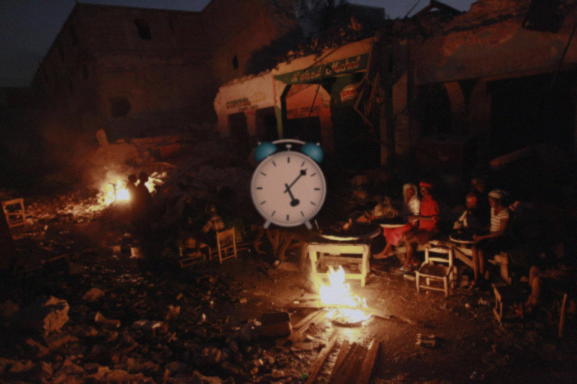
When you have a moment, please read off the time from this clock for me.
5:07
